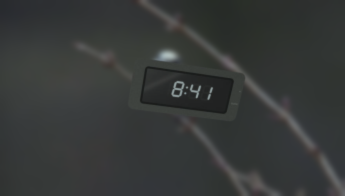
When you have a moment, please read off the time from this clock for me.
8:41
